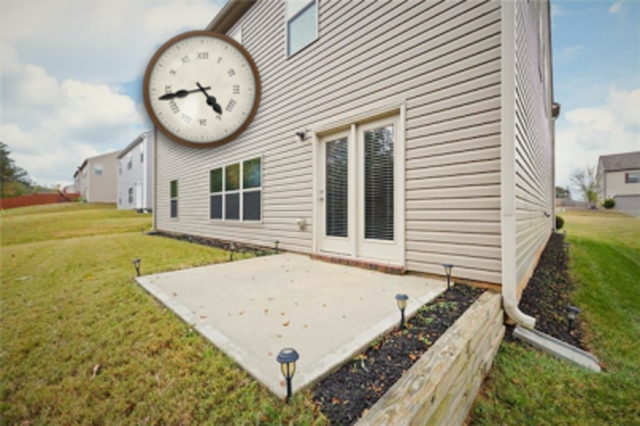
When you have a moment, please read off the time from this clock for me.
4:43
